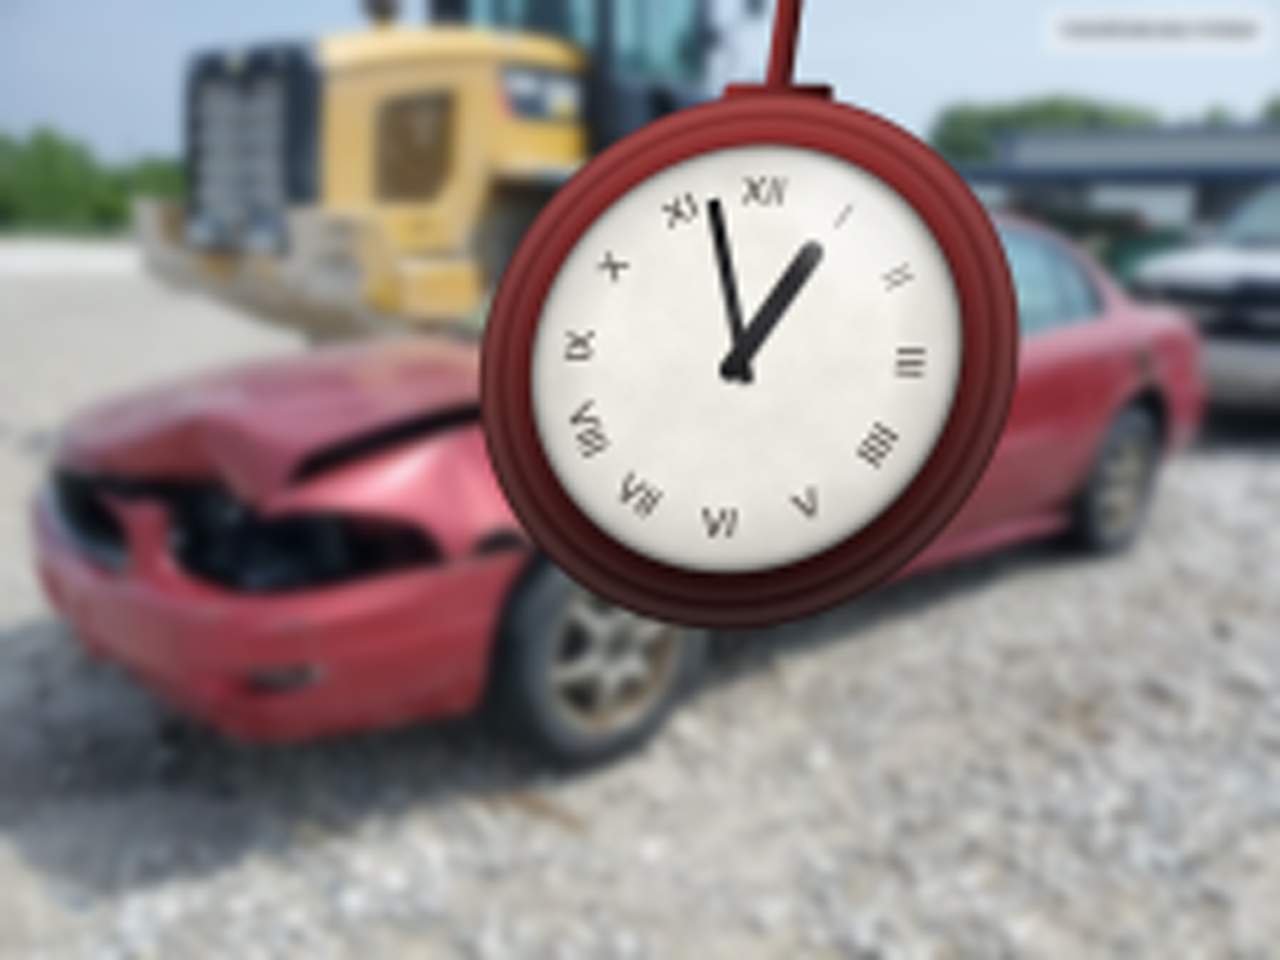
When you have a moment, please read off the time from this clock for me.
12:57
